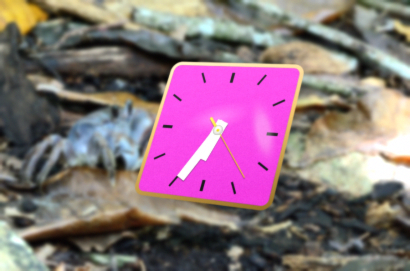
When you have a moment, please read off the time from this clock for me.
6:34:23
